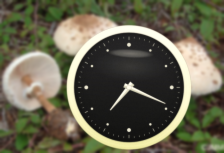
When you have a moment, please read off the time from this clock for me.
7:19
